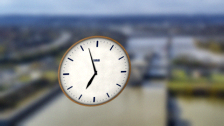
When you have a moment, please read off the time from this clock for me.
6:57
